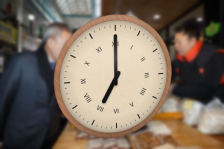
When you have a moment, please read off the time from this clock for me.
7:00
